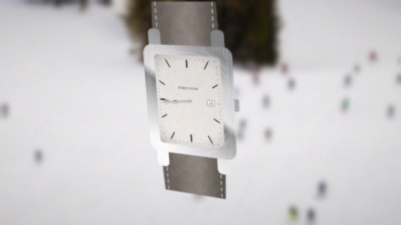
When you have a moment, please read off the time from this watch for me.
8:44
